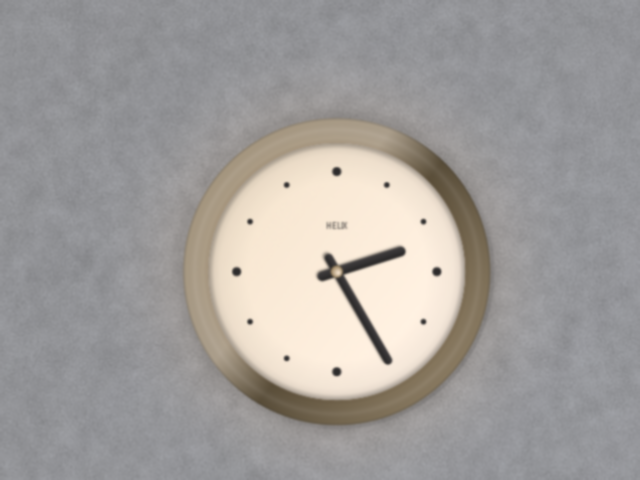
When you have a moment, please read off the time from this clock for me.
2:25
